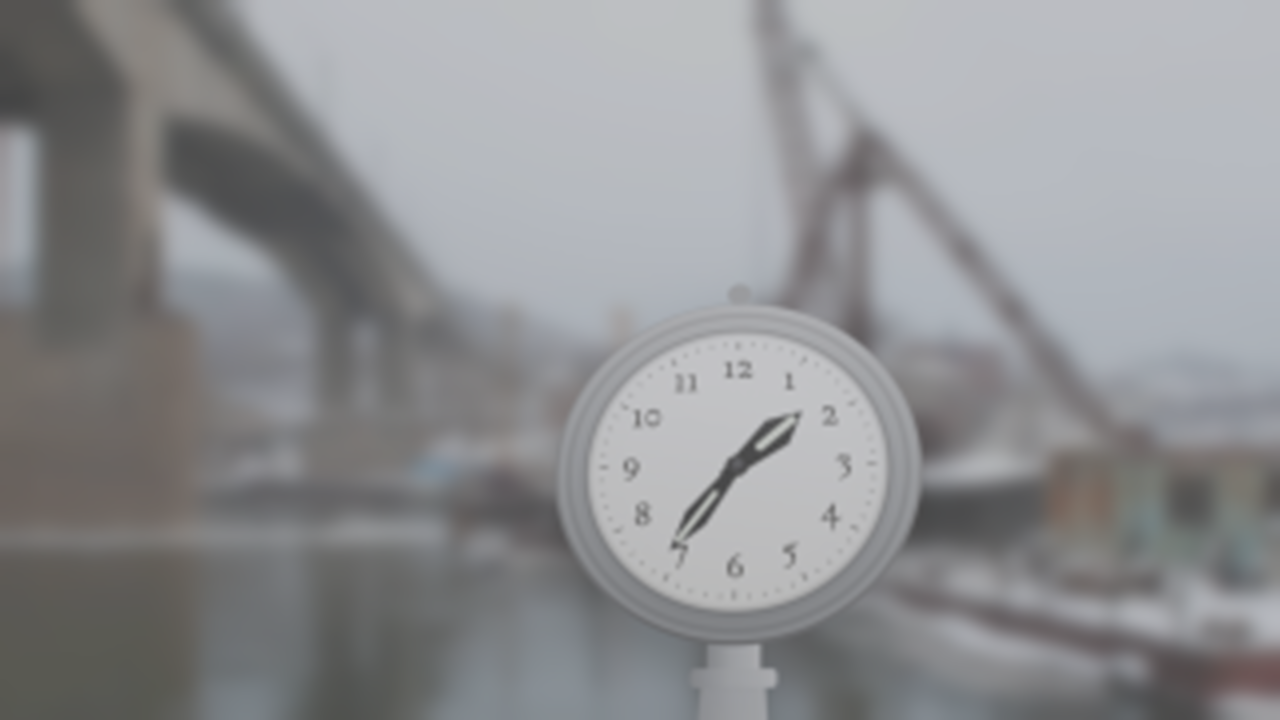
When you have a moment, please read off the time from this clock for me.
1:36
